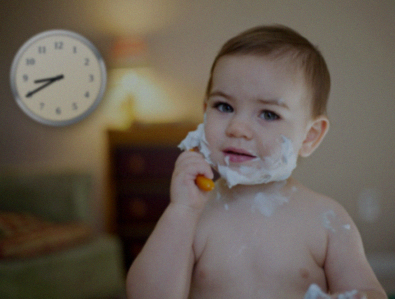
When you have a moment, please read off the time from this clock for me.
8:40
